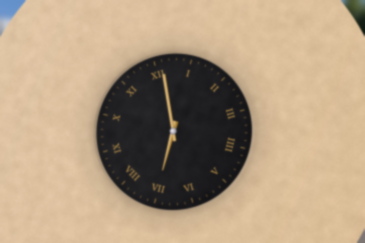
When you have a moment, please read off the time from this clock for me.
7:01
